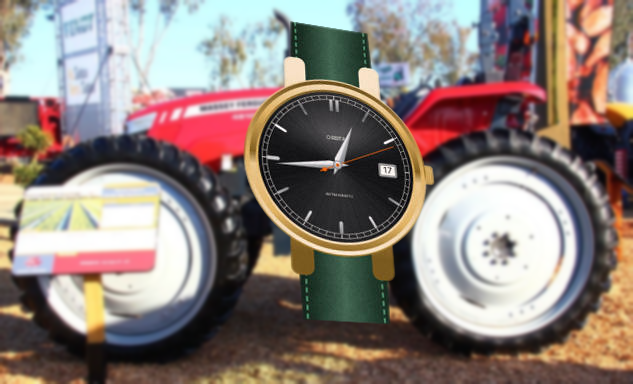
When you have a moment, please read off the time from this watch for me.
12:44:11
